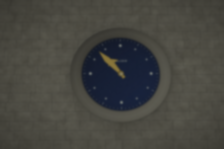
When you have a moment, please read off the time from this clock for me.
10:53
